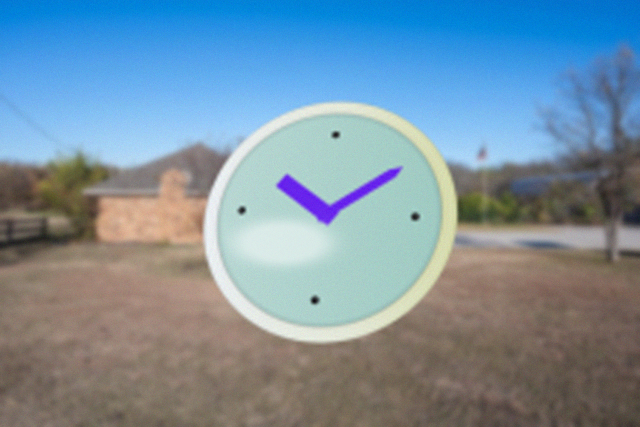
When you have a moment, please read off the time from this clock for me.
10:09
